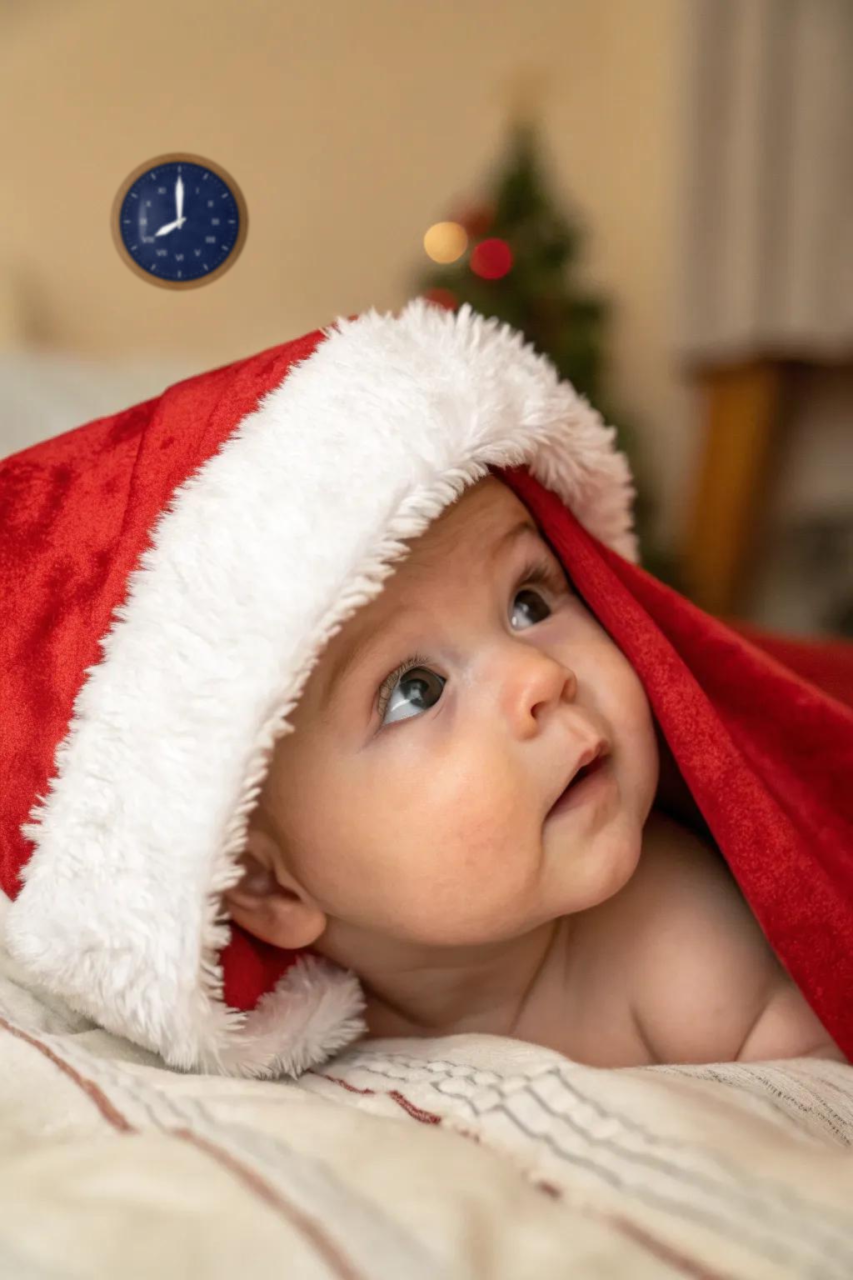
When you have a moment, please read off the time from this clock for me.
8:00
